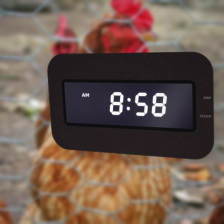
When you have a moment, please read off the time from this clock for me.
8:58
